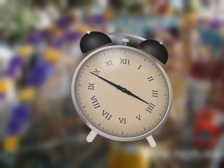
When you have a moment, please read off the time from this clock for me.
3:49
